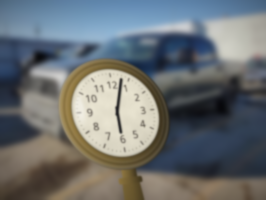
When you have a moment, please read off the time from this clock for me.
6:03
